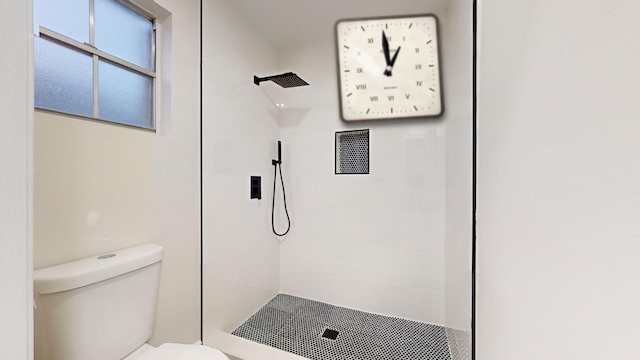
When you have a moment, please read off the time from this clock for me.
12:59
